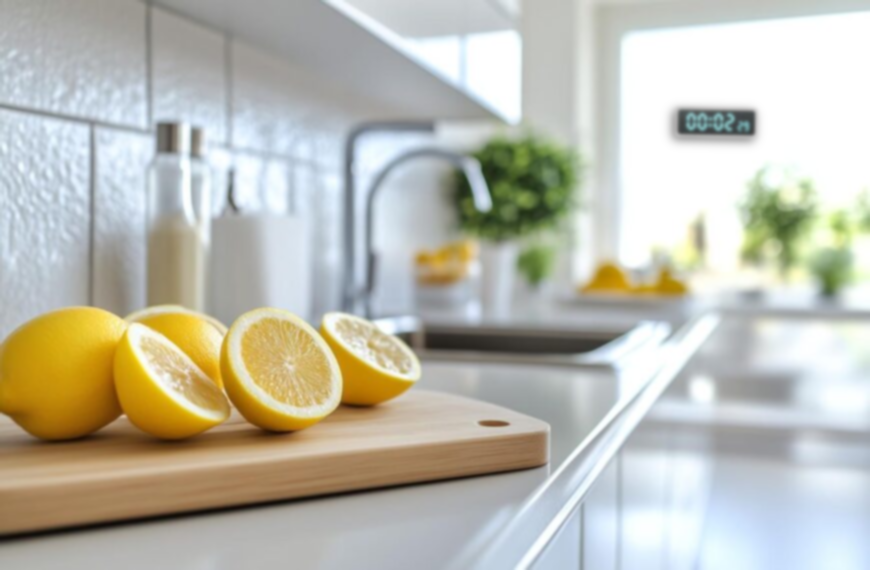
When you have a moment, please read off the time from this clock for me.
0:02
